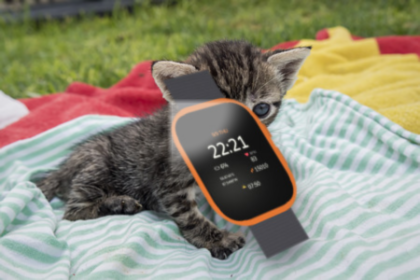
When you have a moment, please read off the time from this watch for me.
22:21
